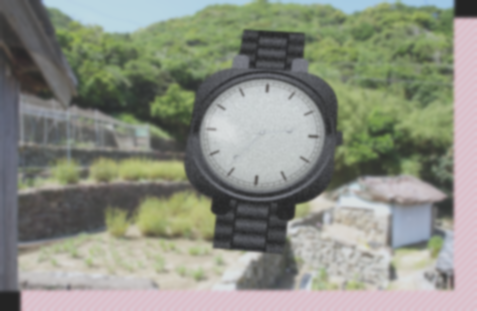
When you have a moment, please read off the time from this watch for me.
2:36
